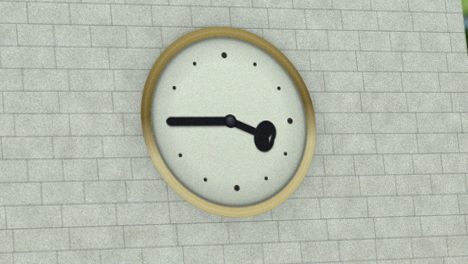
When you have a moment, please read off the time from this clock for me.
3:45
